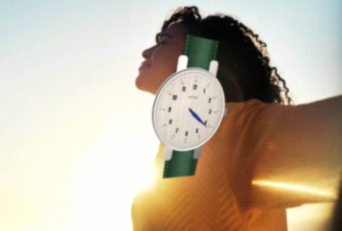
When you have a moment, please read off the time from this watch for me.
4:21
